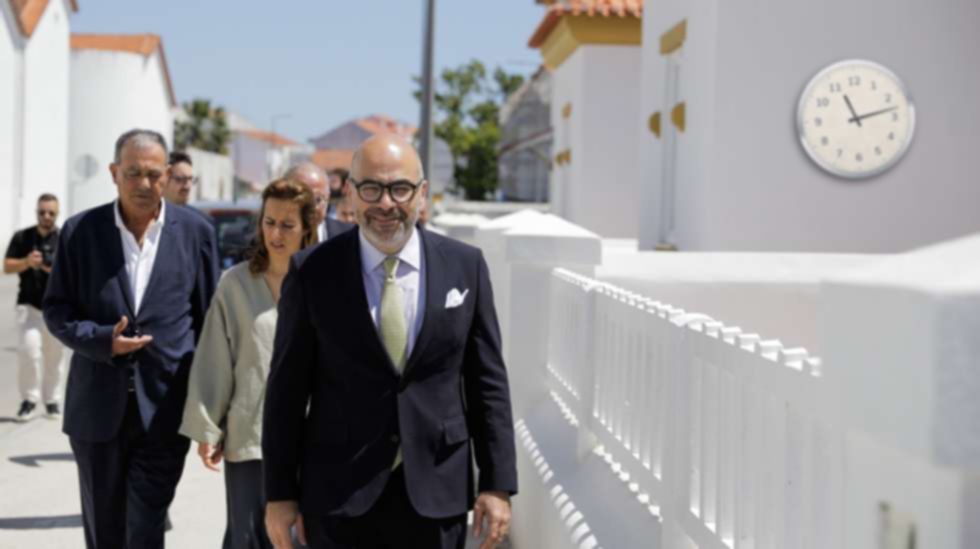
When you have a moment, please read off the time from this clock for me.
11:13
